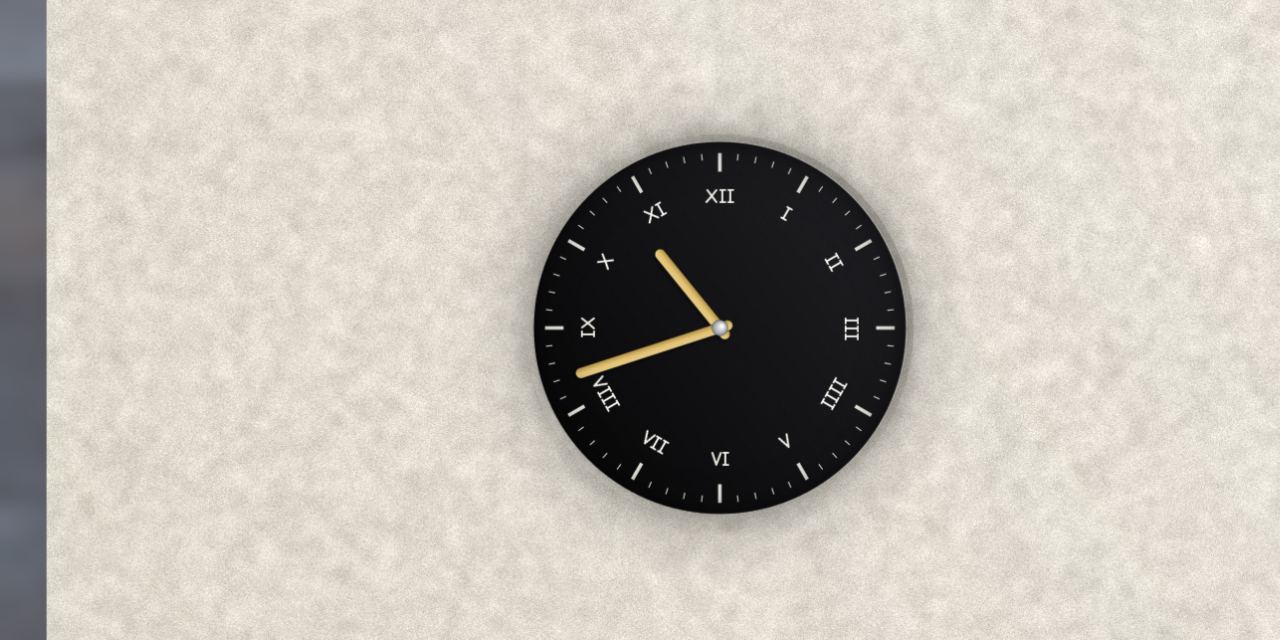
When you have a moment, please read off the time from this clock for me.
10:42
